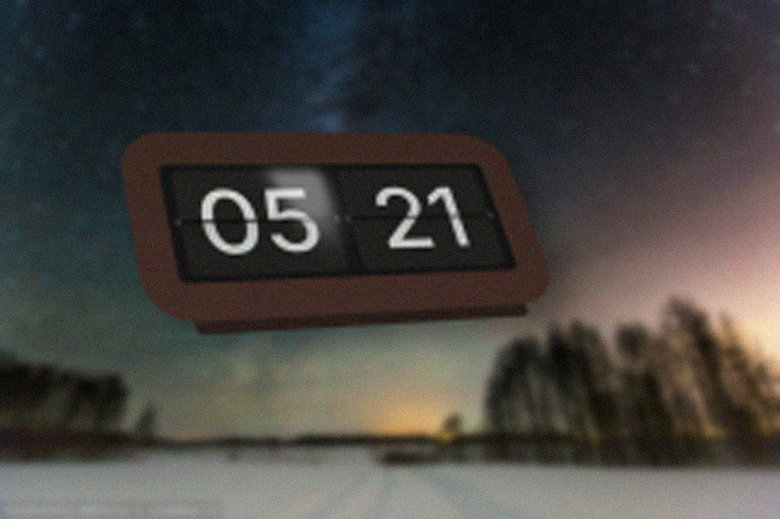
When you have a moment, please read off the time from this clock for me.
5:21
